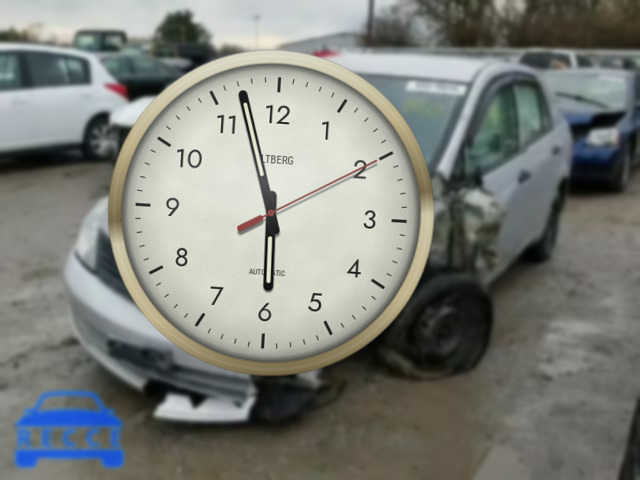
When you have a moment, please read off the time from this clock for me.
5:57:10
